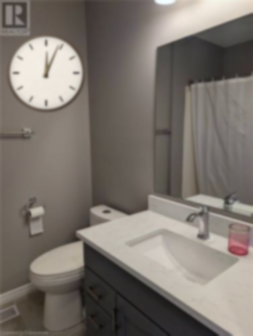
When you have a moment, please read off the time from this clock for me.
12:04
